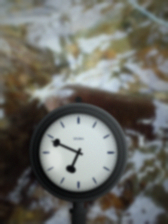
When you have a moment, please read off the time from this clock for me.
6:49
